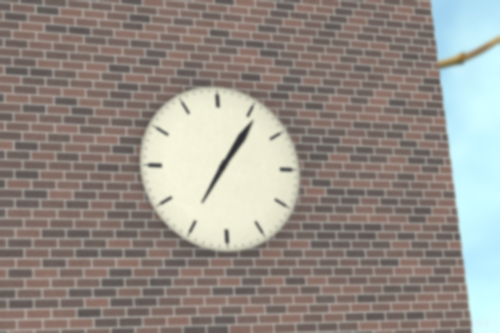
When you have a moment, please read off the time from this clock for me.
7:06
